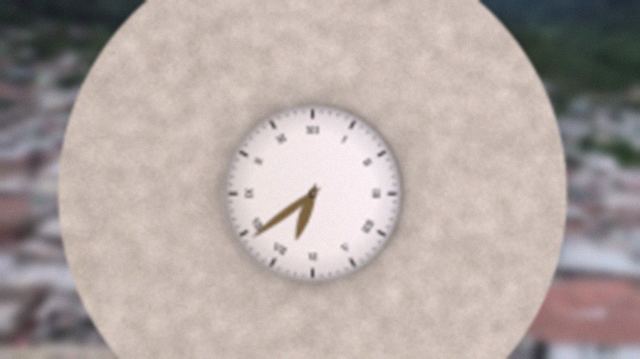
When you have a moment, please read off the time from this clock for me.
6:39
